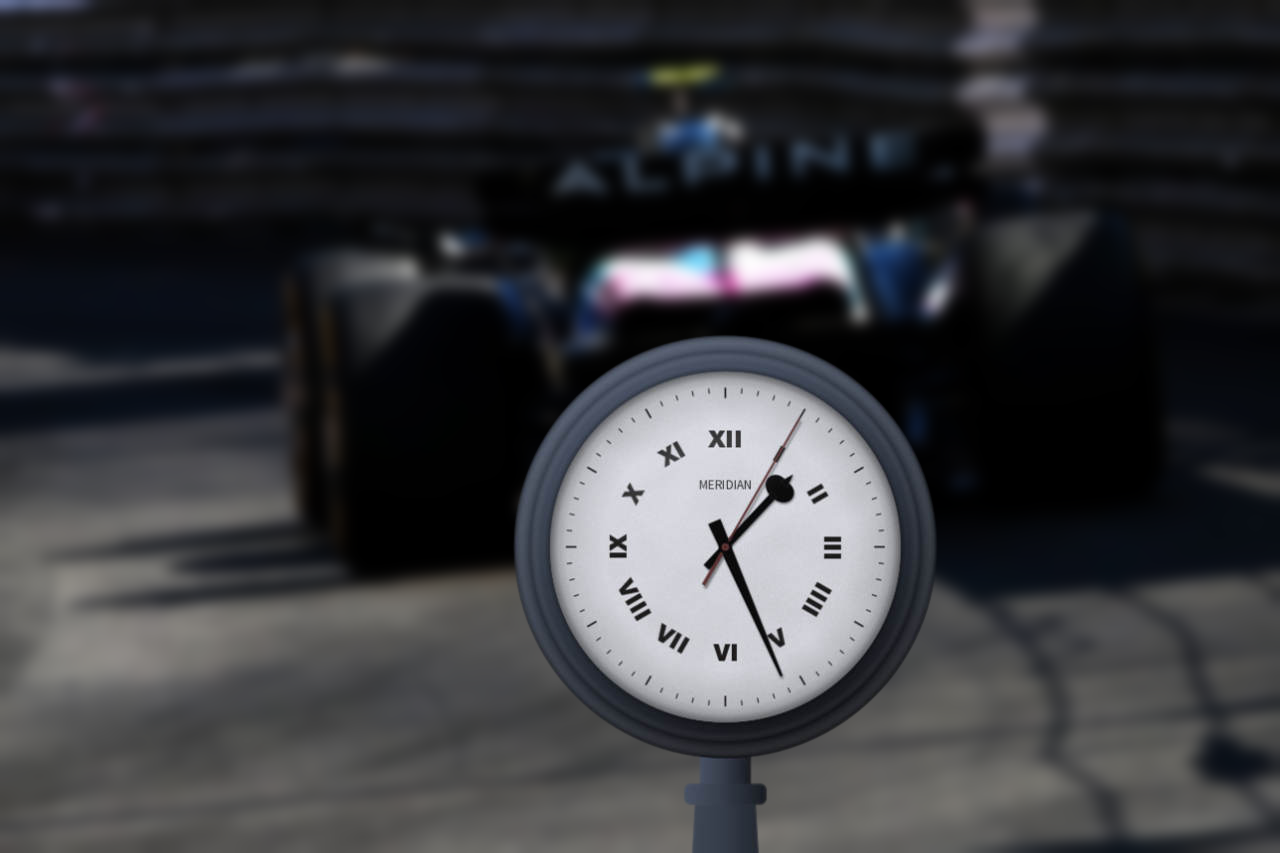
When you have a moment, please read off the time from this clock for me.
1:26:05
